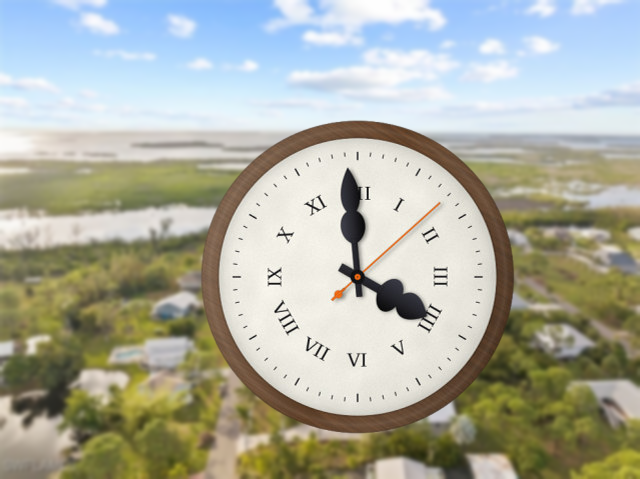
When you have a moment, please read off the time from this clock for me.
3:59:08
